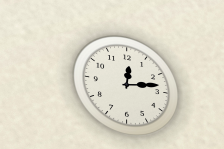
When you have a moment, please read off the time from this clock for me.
12:13
